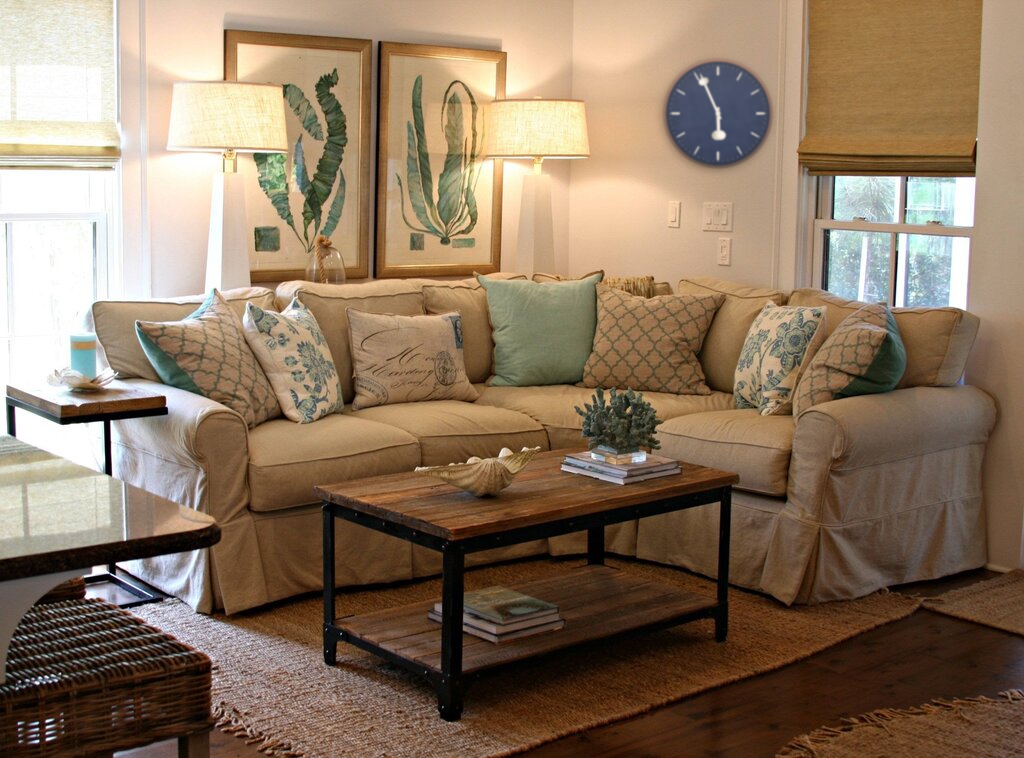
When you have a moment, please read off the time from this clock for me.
5:56
